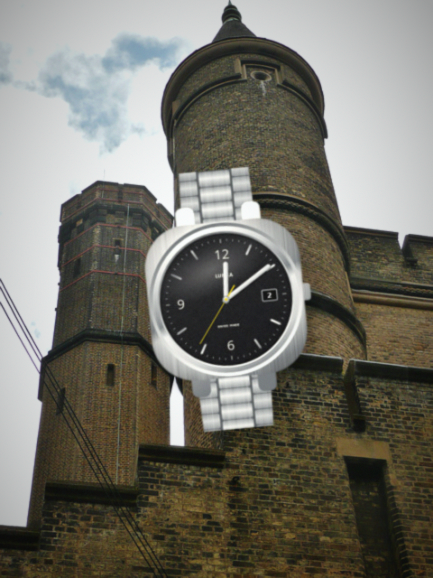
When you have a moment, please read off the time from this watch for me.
12:09:36
